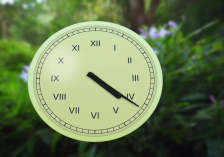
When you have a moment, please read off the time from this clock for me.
4:21
